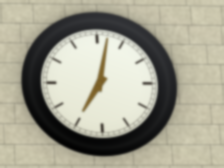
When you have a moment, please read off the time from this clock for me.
7:02
